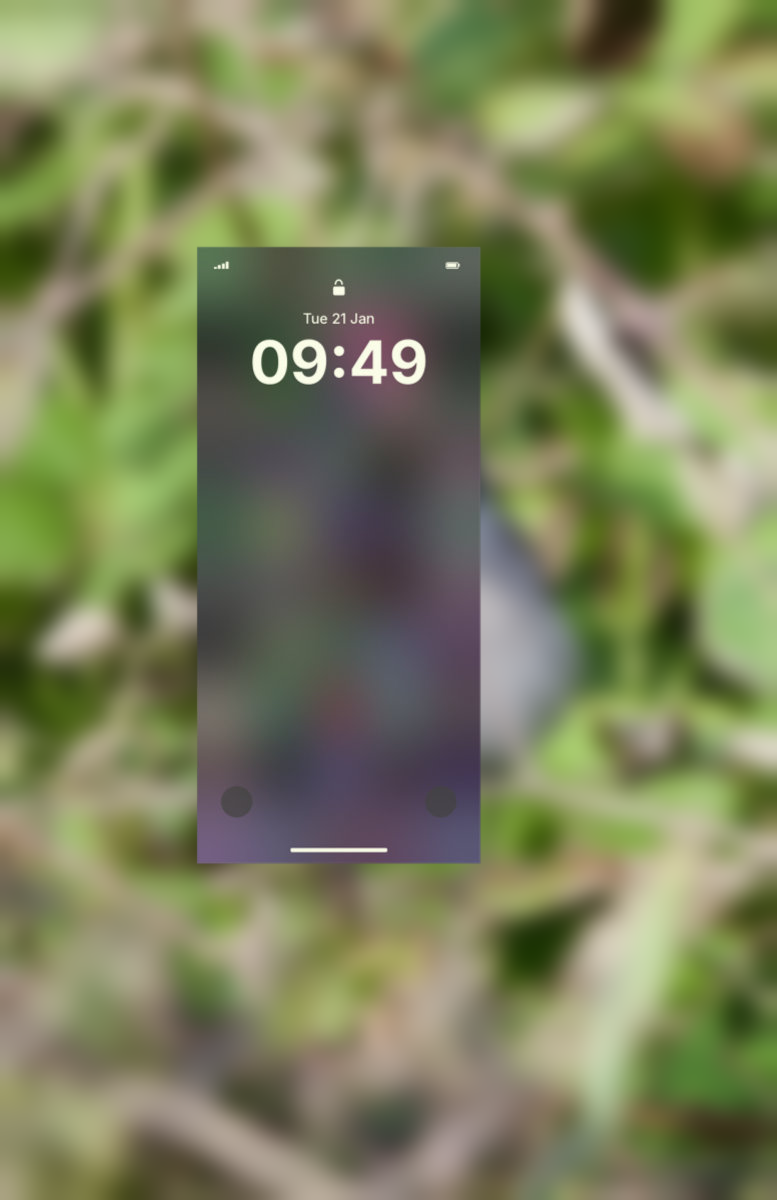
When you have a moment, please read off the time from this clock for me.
9:49
